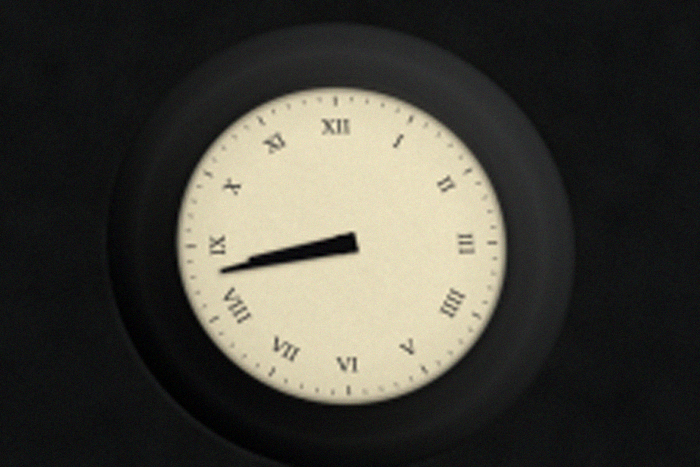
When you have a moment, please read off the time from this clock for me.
8:43
